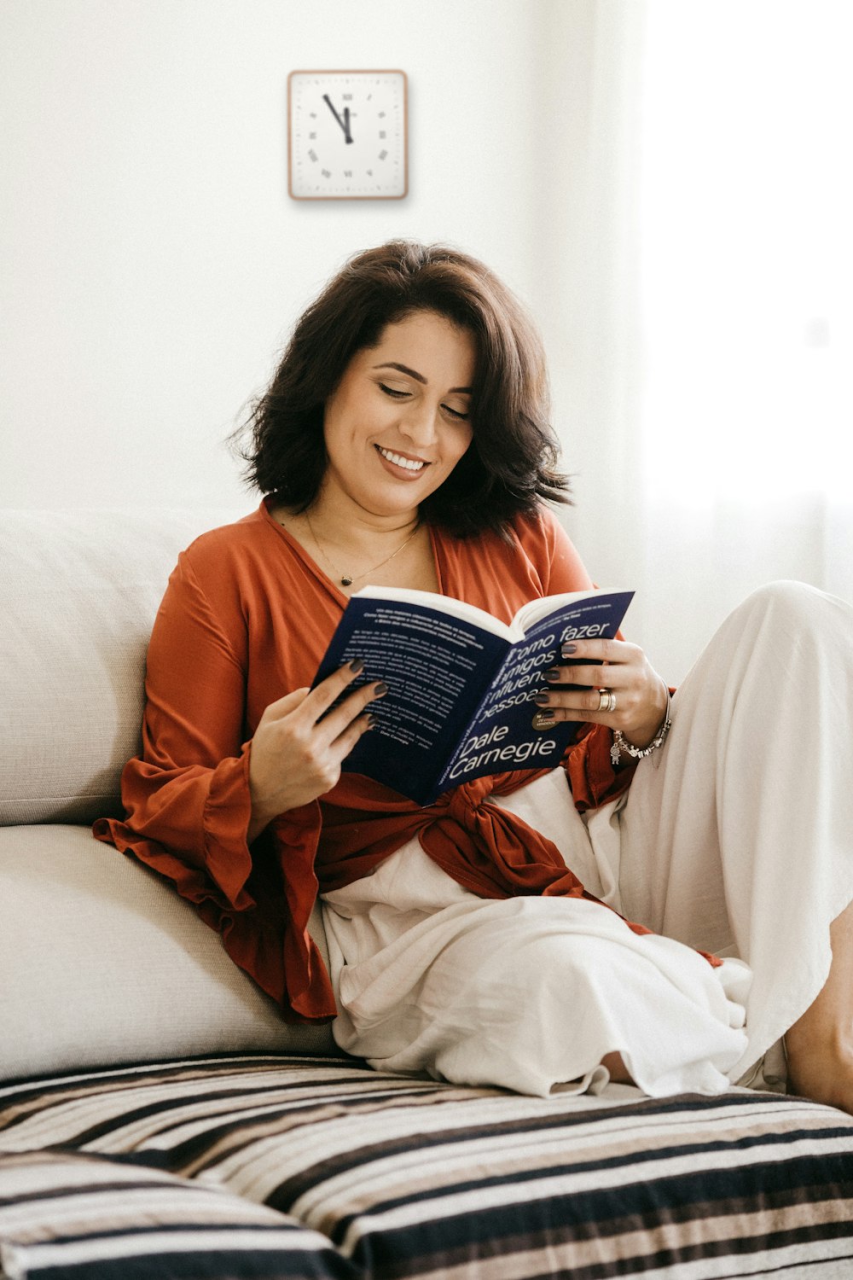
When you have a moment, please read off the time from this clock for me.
11:55
